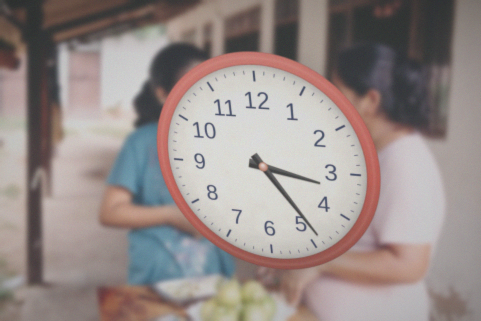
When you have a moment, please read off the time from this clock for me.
3:24
